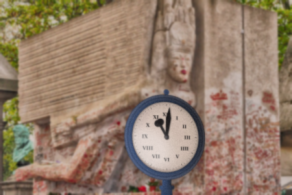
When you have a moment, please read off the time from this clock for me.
11:01
